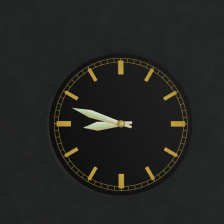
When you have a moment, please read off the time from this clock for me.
8:48
